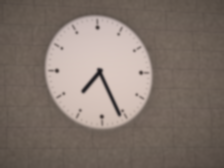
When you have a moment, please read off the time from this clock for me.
7:26
